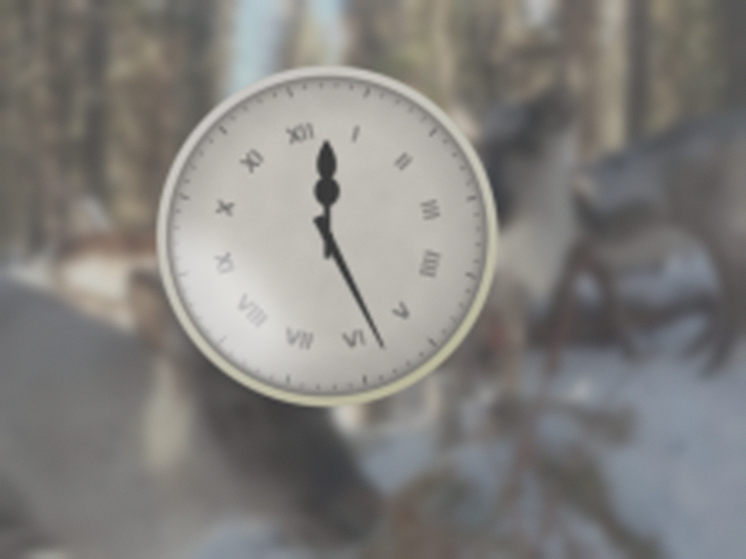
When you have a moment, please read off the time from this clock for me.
12:28
